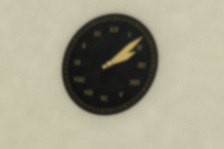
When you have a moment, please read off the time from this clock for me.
2:08
